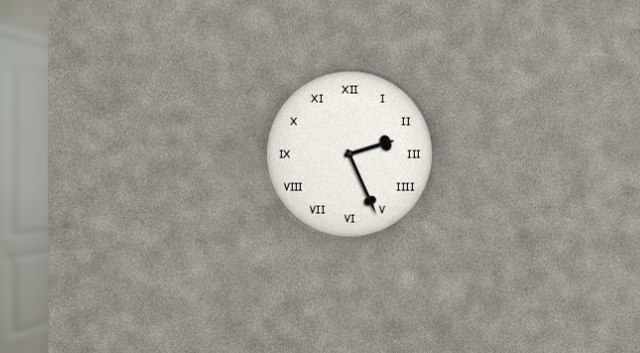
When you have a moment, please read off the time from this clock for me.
2:26
